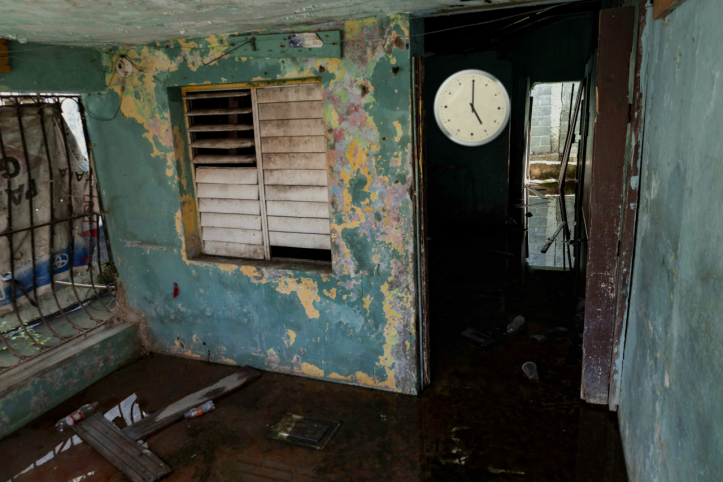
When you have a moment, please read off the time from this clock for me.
5:00
